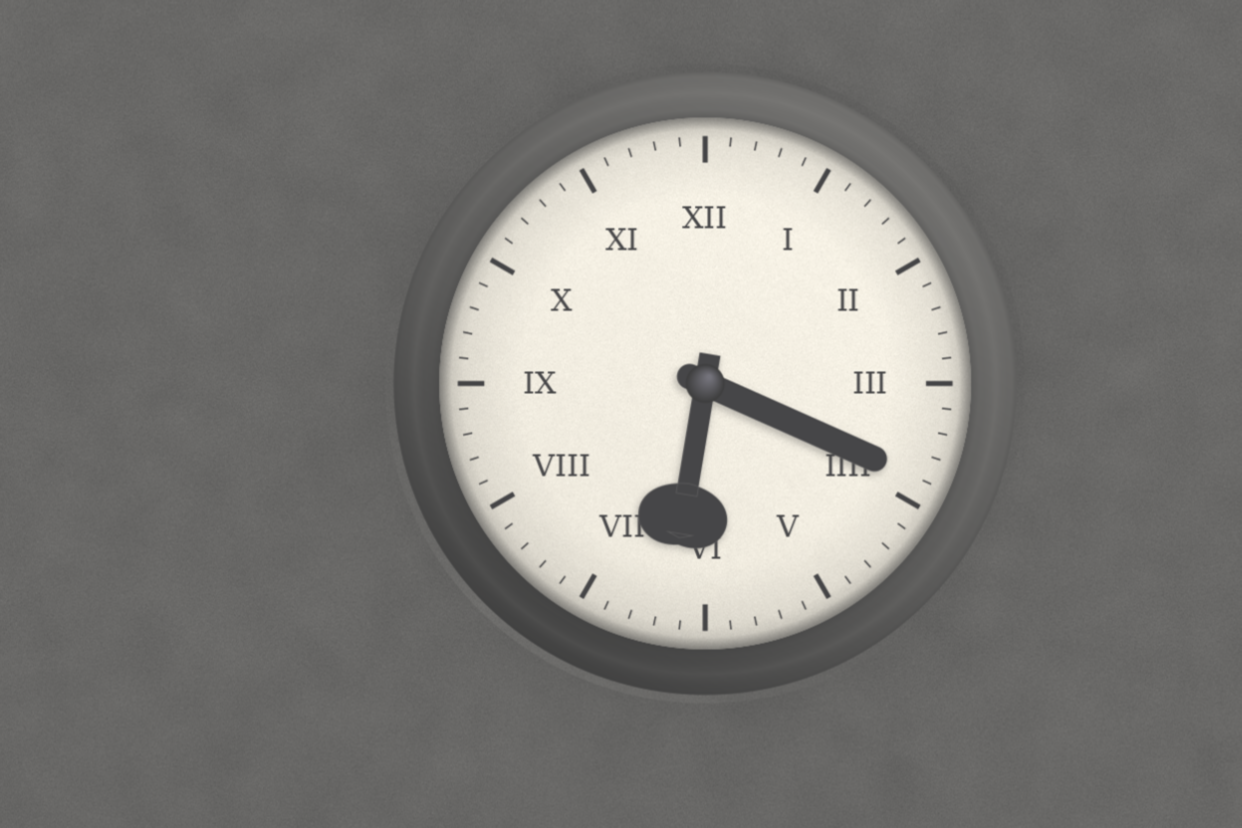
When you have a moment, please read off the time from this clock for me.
6:19
